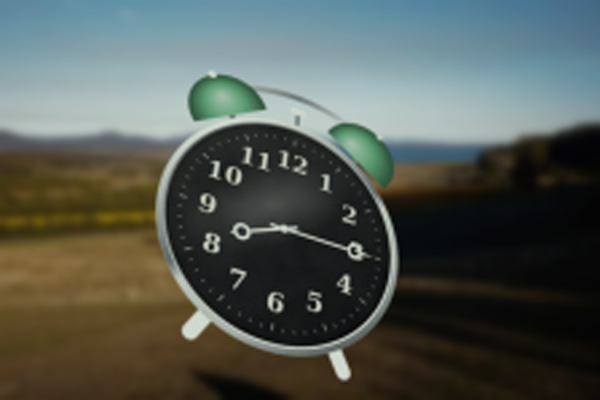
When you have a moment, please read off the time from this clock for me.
8:15
